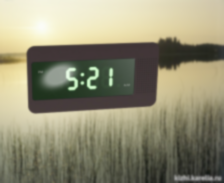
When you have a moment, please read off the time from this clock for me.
5:21
